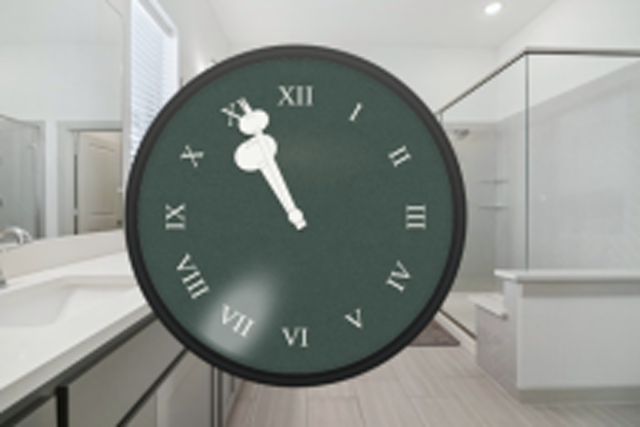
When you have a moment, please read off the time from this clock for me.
10:56
